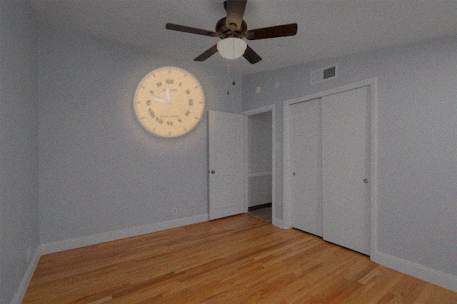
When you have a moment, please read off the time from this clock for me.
11:48
